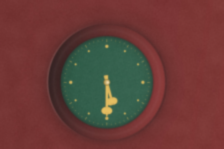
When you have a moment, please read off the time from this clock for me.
5:30
